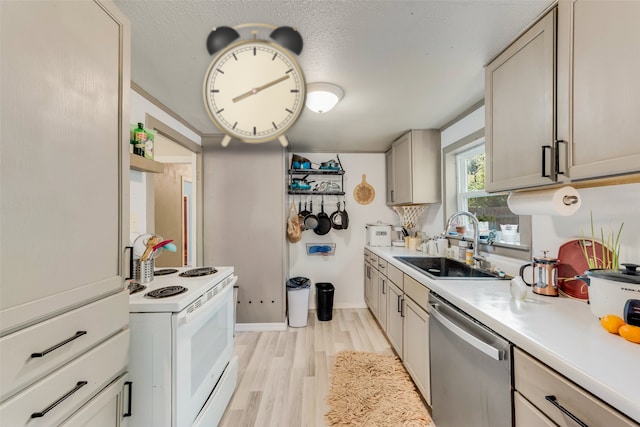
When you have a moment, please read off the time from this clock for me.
8:11
